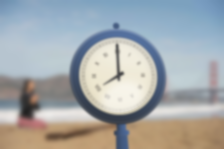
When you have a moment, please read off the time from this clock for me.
8:00
